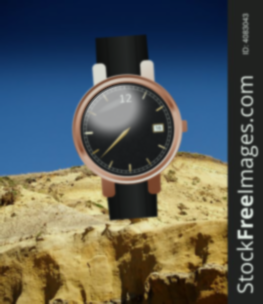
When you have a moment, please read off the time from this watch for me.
7:38
